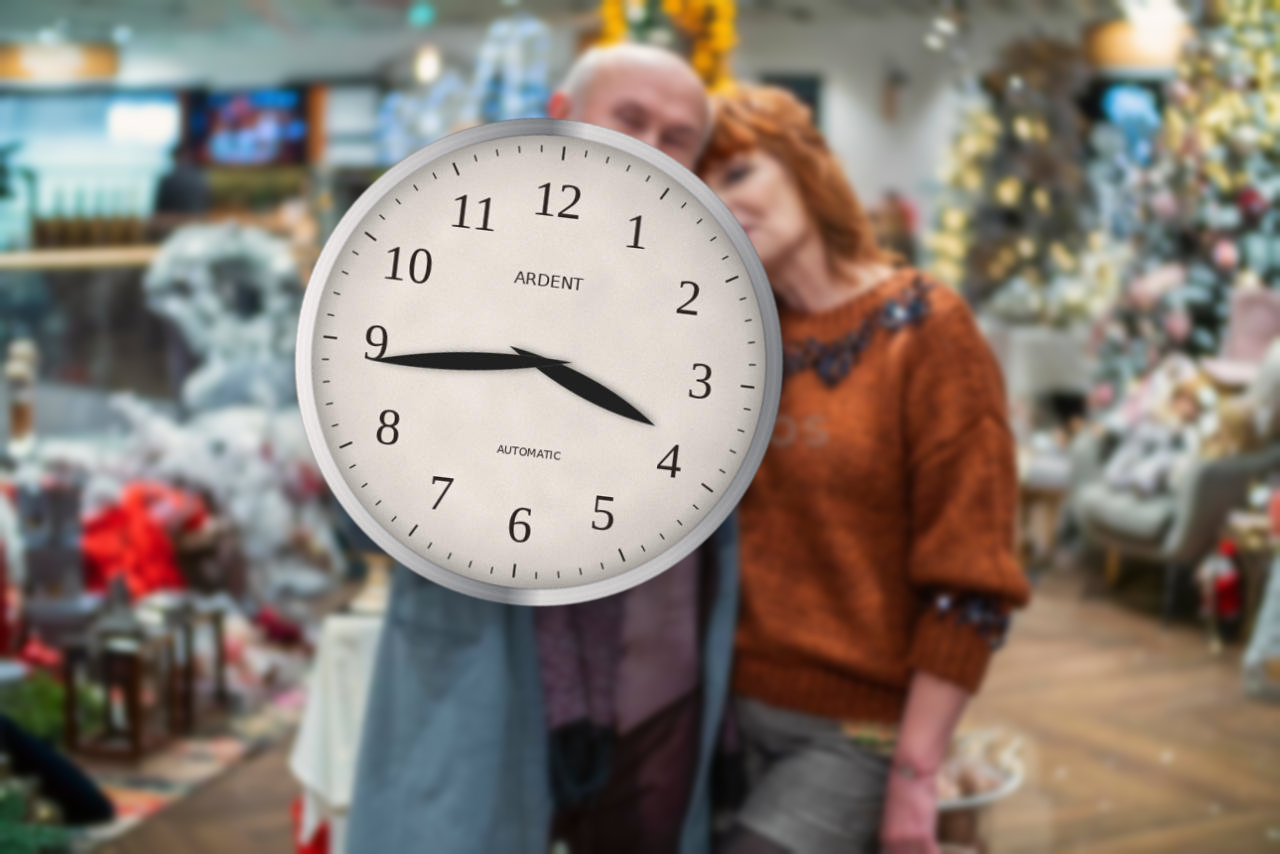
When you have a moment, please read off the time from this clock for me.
3:44
